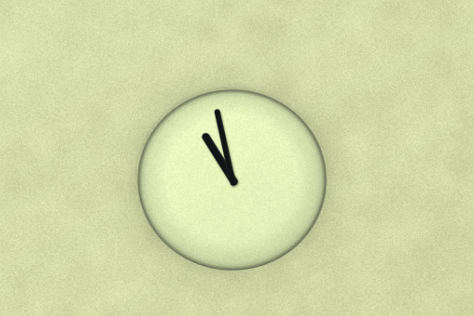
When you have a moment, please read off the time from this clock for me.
10:58
